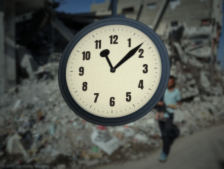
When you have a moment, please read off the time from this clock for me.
11:08
